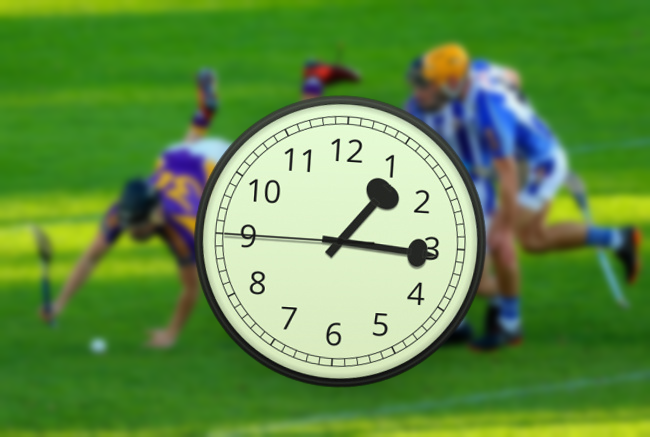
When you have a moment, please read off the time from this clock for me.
1:15:45
